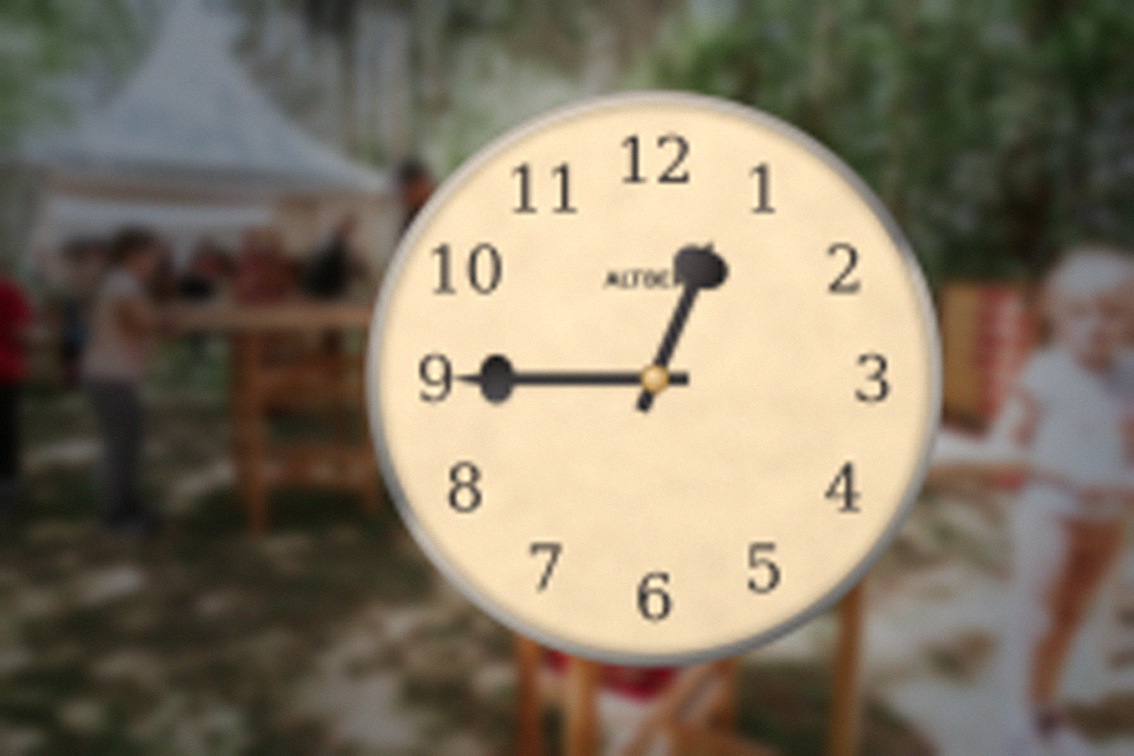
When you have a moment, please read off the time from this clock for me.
12:45
